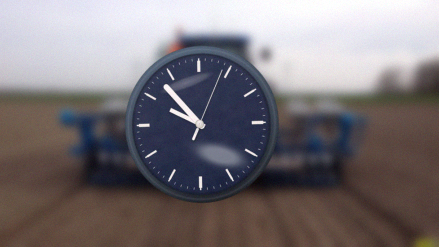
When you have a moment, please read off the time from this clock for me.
9:53:04
